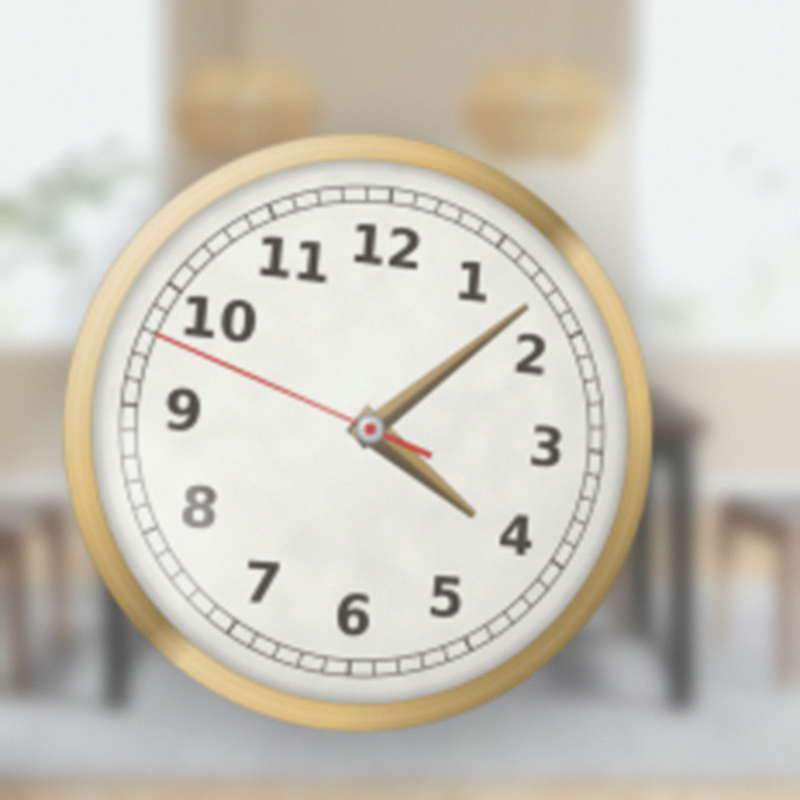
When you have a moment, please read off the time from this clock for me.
4:07:48
